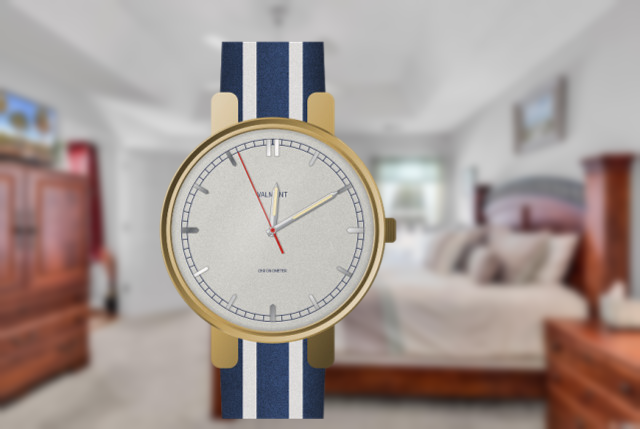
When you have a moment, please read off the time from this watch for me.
12:09:56
